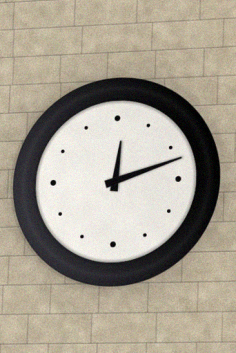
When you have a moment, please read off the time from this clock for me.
12:12
